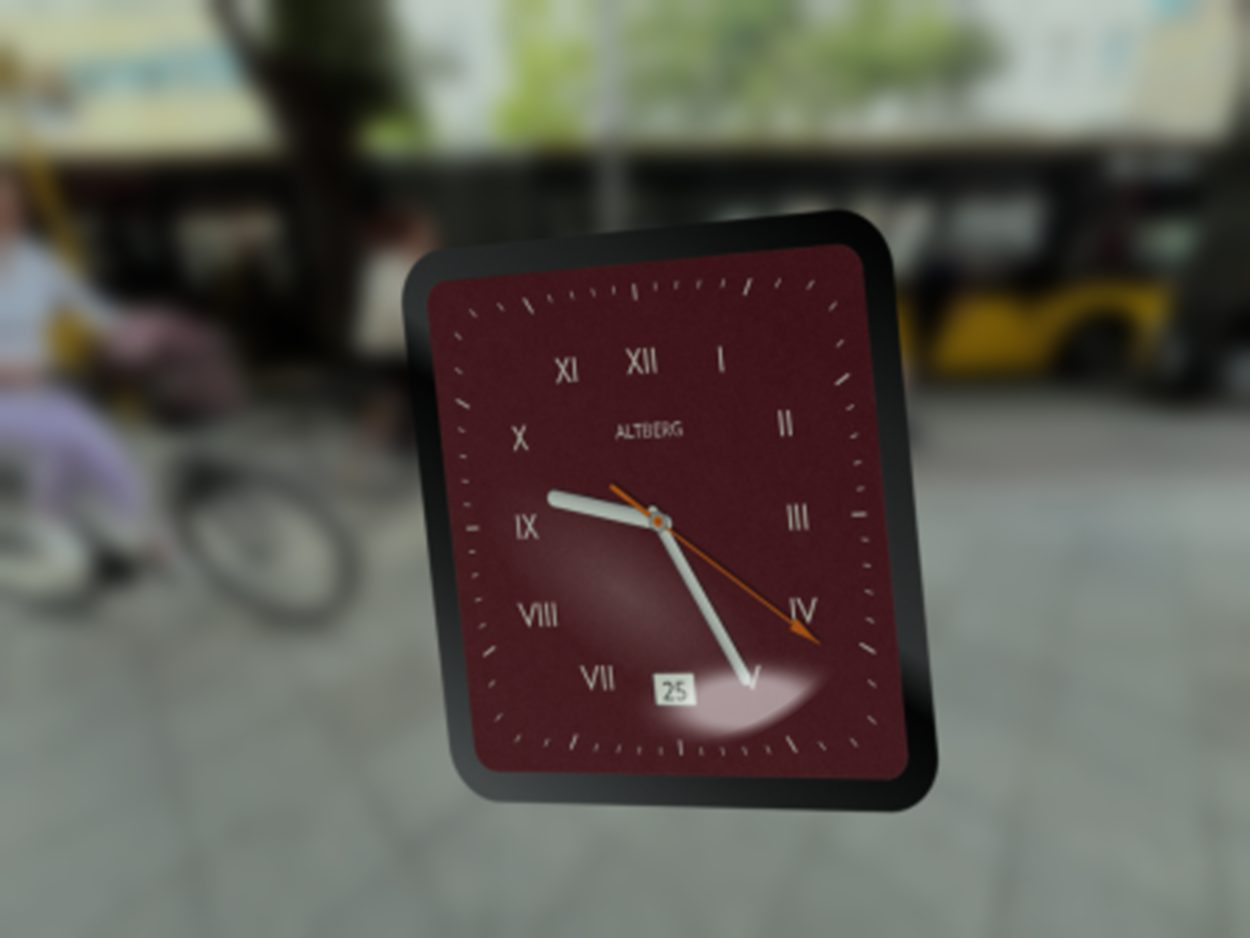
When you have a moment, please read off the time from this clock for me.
9:25:21
